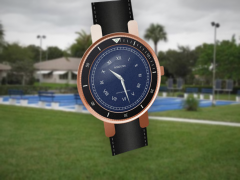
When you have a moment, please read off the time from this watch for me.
10:28
